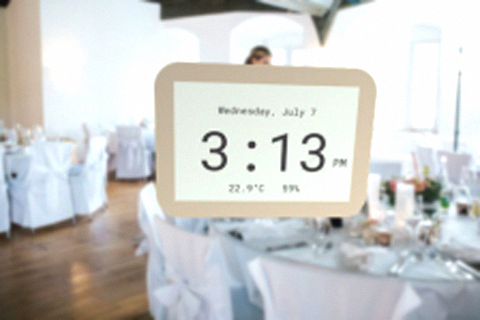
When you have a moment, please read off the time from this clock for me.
3:13
